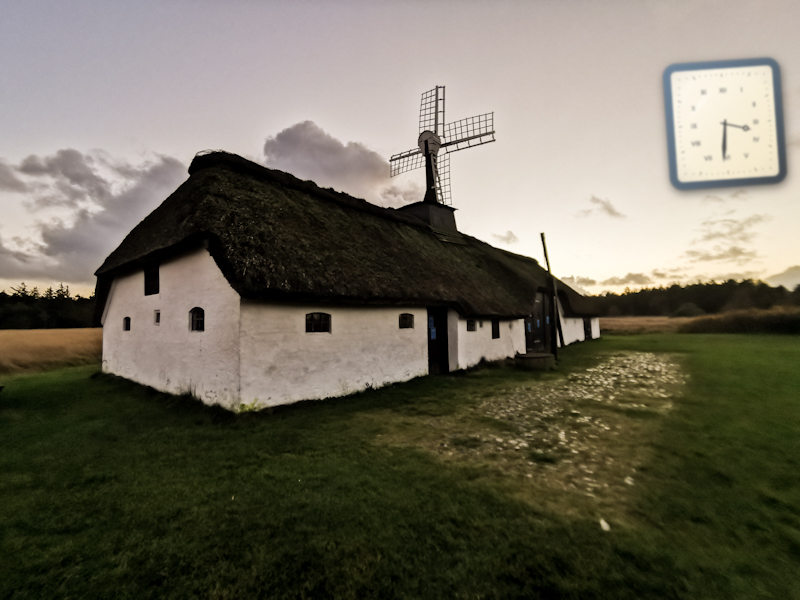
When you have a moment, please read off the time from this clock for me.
3:31
